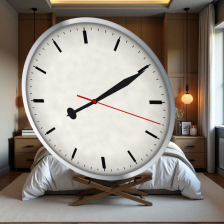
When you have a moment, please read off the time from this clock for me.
8:10:18
